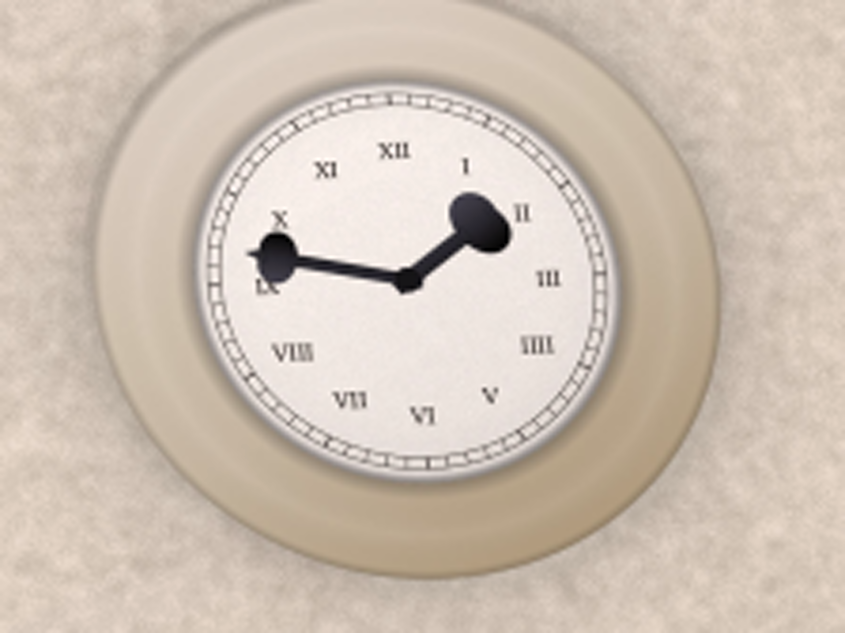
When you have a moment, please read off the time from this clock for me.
1:47
